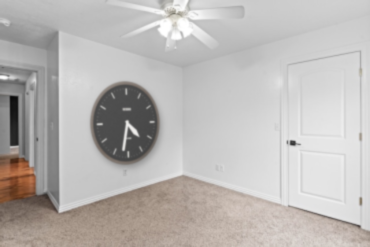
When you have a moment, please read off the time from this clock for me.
4:32
